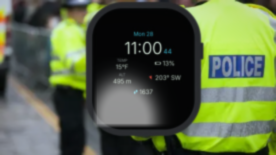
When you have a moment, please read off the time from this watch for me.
11:00
